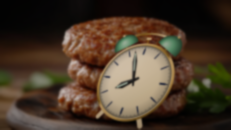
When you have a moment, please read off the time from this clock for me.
7:57
